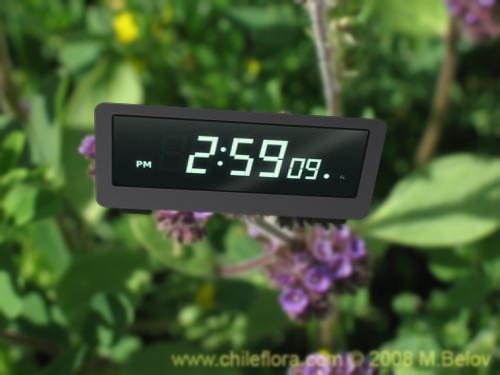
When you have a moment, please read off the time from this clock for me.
2:59:09
